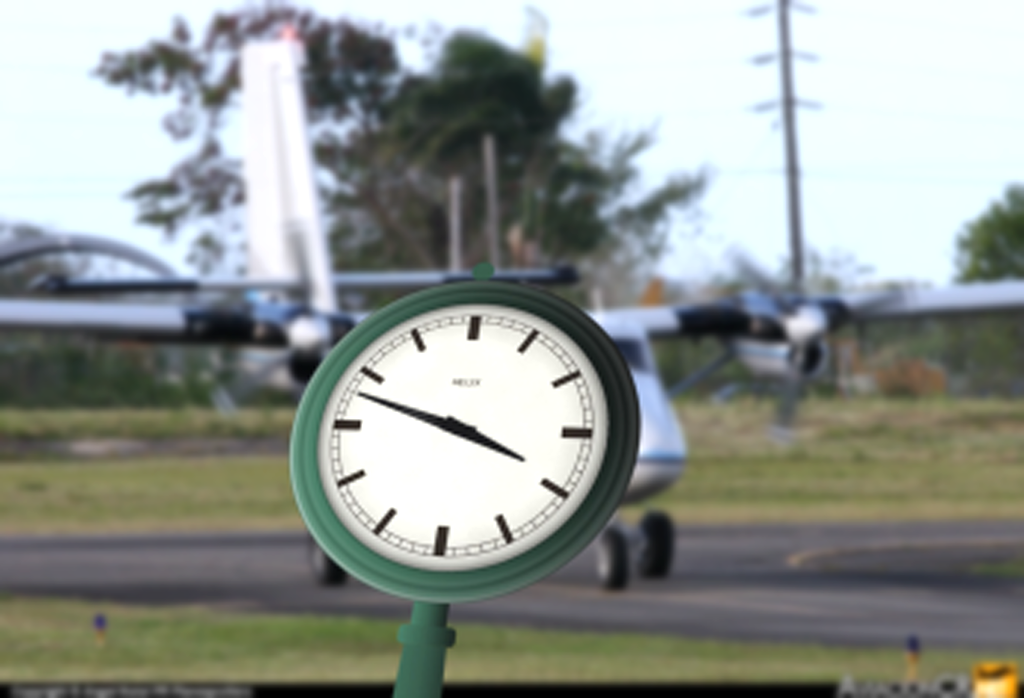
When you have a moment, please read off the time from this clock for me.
3:48
